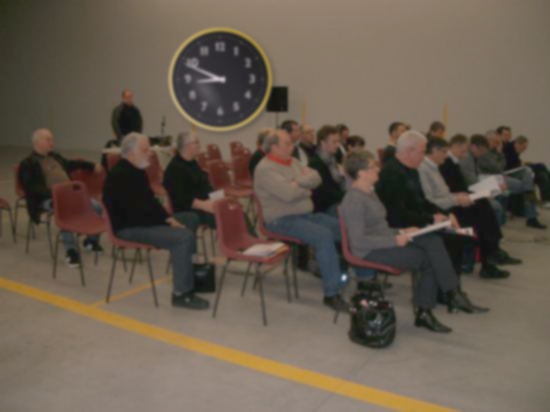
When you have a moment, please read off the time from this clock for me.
8:49
